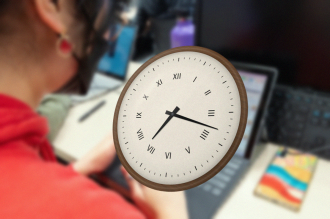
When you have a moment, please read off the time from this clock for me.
7:18
